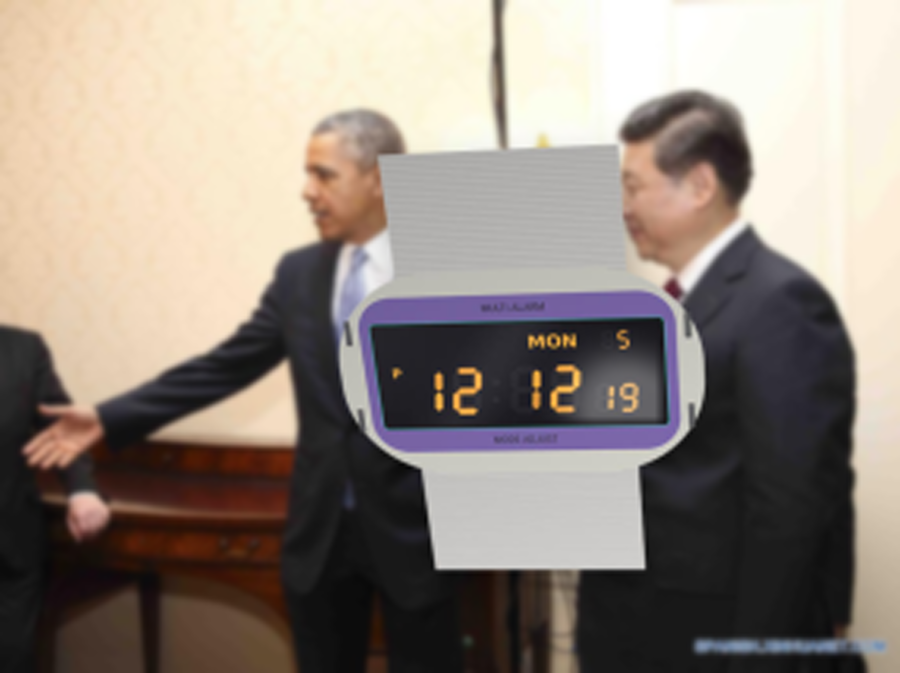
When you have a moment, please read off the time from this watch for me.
12:12:19
